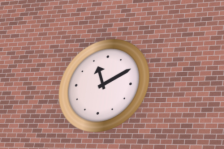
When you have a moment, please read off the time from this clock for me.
11:10
